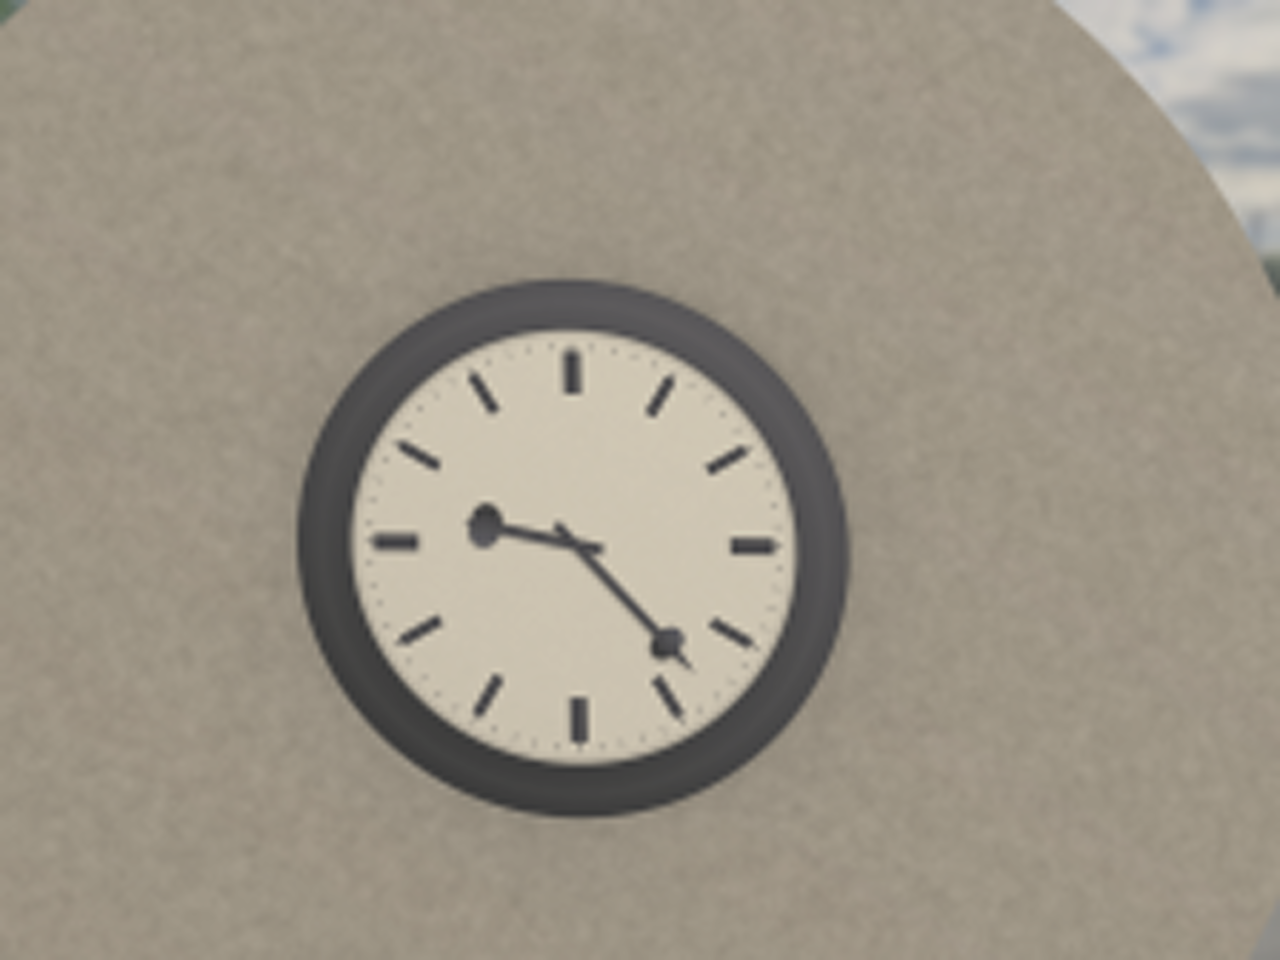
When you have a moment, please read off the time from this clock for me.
9:23
